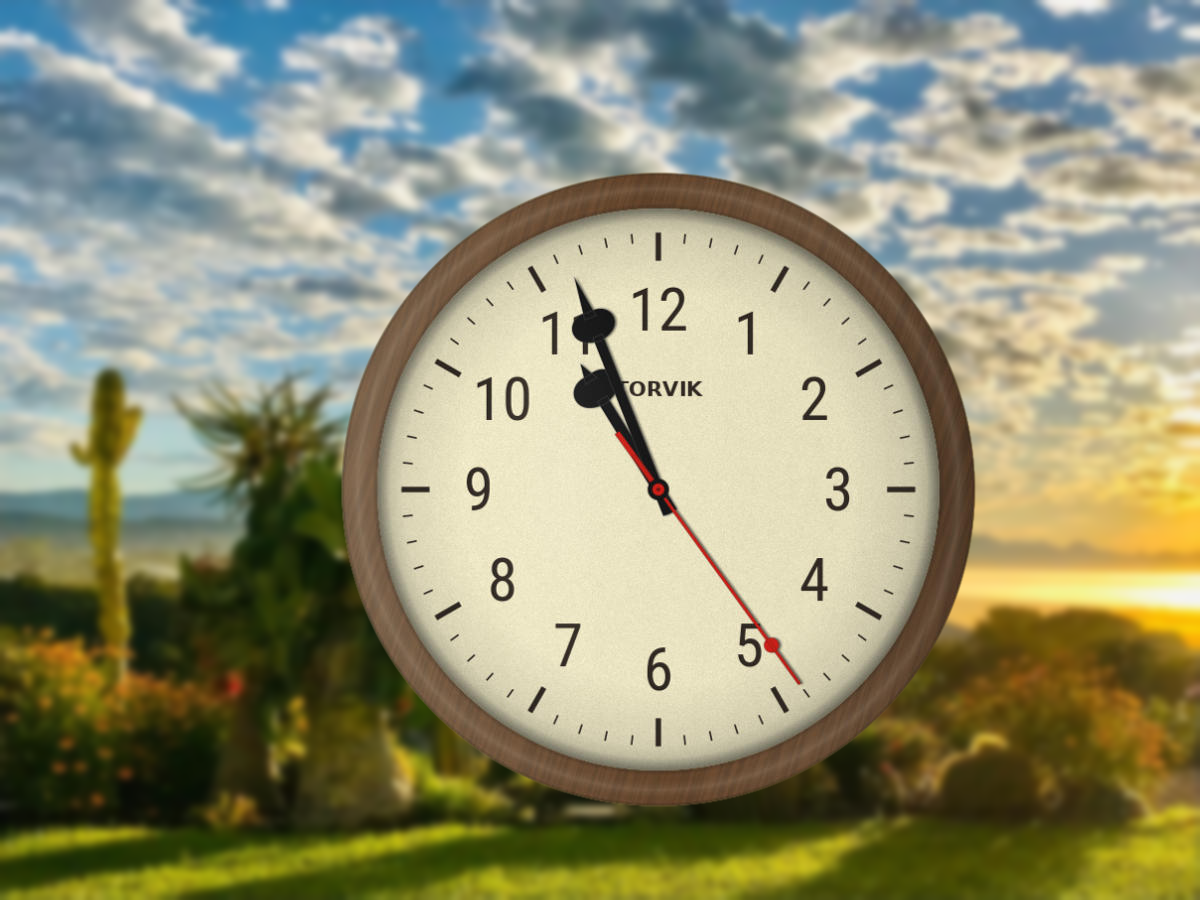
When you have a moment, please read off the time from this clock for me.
10:56:24
